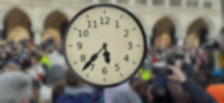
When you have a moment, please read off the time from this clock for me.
5:37
